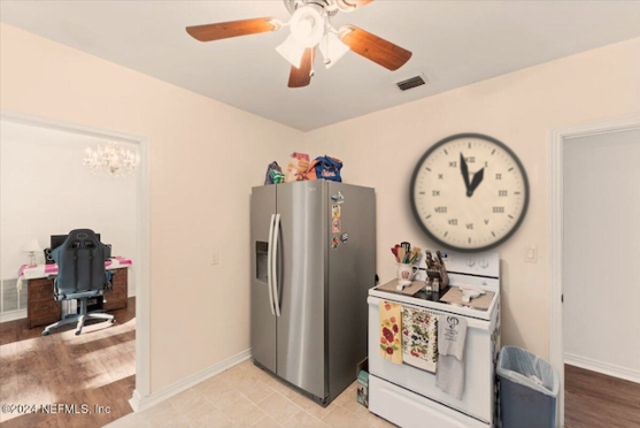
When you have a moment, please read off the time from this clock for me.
12:58
